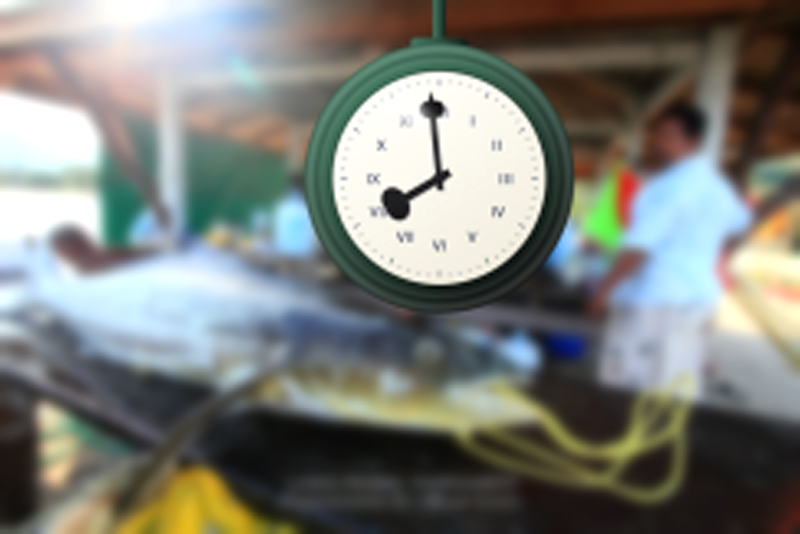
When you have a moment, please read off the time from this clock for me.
7:59
